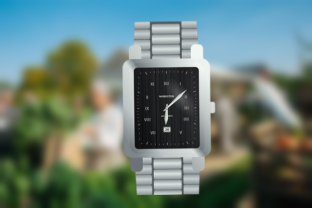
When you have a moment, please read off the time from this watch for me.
6:08
